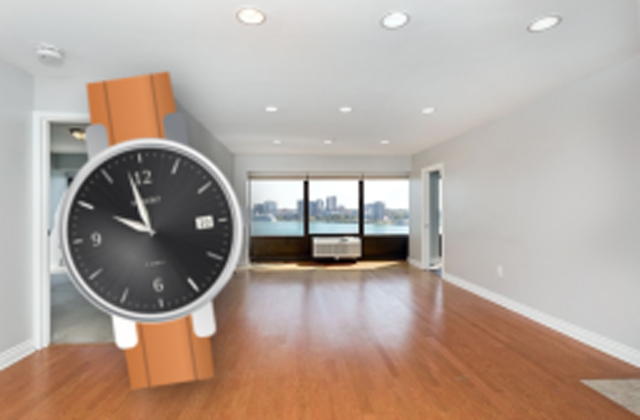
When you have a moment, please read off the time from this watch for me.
9:58
